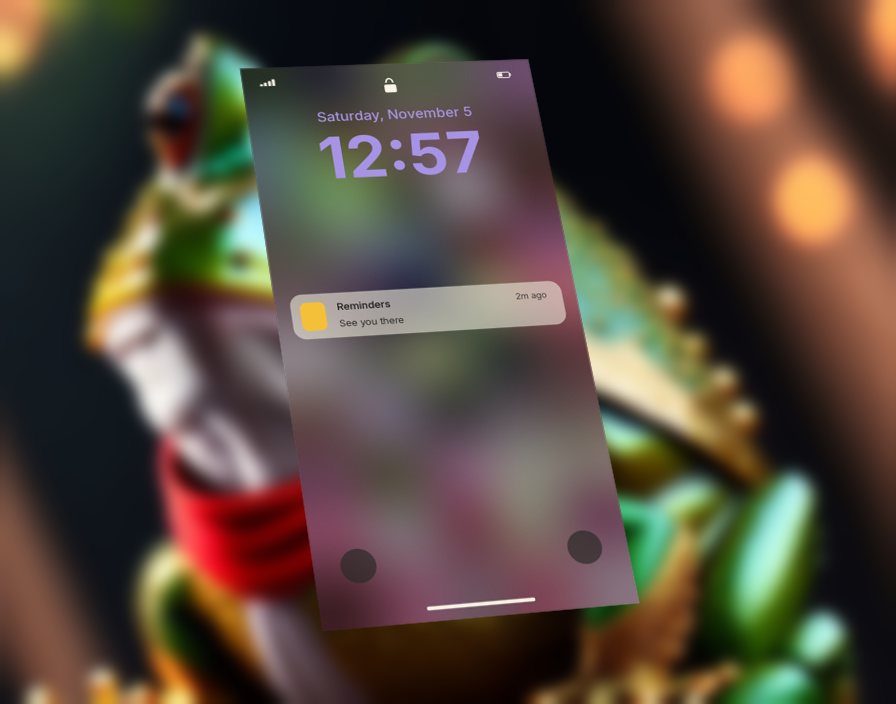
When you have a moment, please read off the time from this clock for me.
12:57
